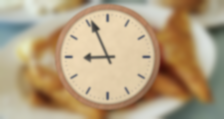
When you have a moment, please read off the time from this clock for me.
8:56
